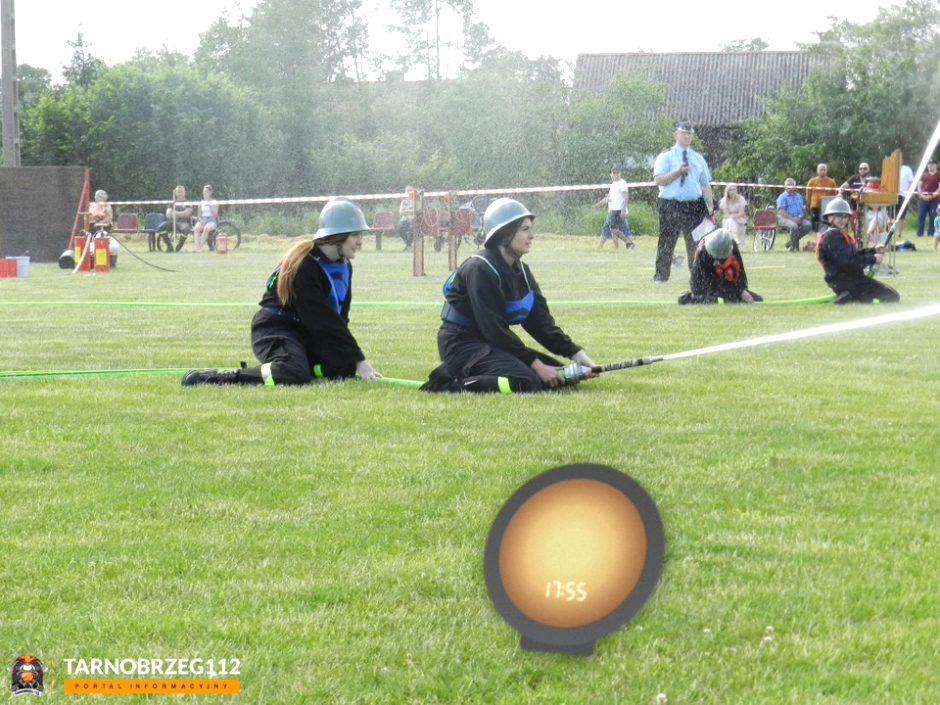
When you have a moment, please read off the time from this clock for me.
17:55
